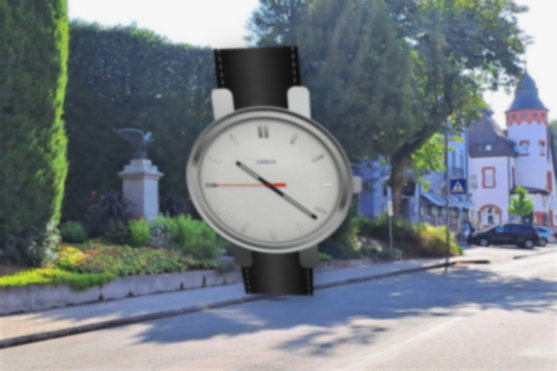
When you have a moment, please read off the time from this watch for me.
10:21:45
